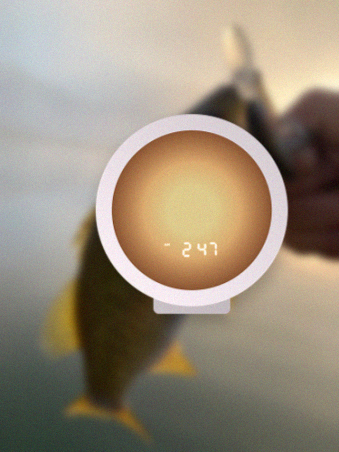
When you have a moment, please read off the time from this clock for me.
2:47
